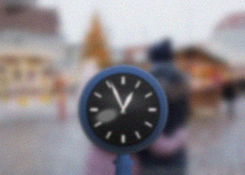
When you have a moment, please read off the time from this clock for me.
12:56
